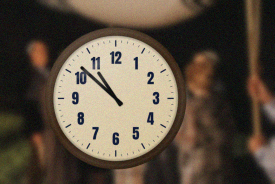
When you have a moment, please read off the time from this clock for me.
10:52
